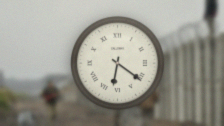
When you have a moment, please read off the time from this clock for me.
6:21
